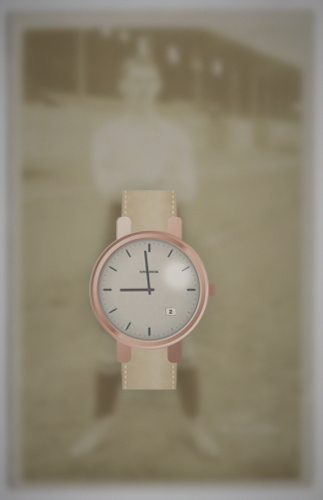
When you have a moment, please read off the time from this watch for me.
8:59
